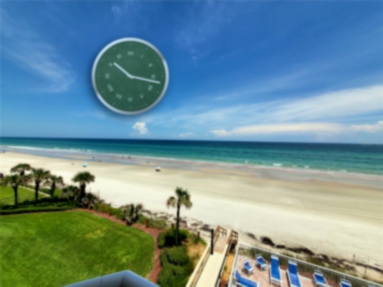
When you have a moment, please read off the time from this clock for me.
10:17
